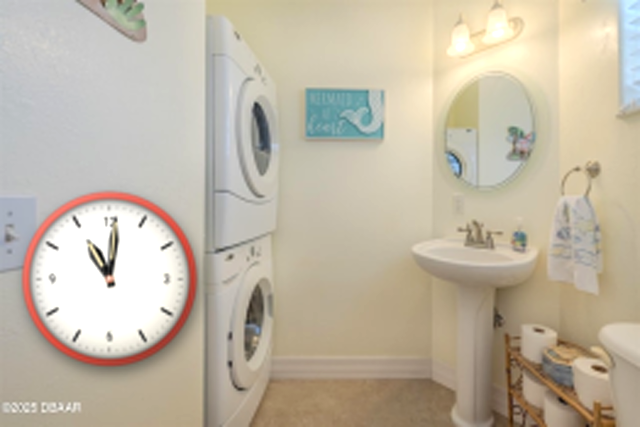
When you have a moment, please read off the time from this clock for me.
11:01
